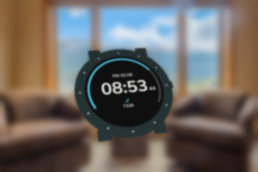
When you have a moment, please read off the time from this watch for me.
8:53
